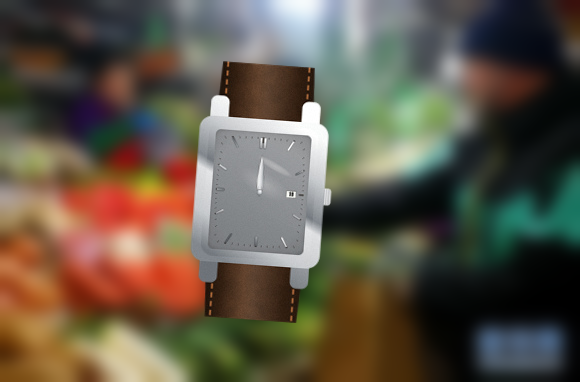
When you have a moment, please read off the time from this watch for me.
12:00
